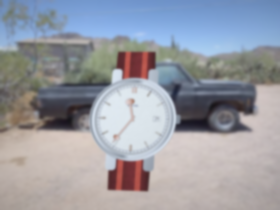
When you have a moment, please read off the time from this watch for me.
11:36
